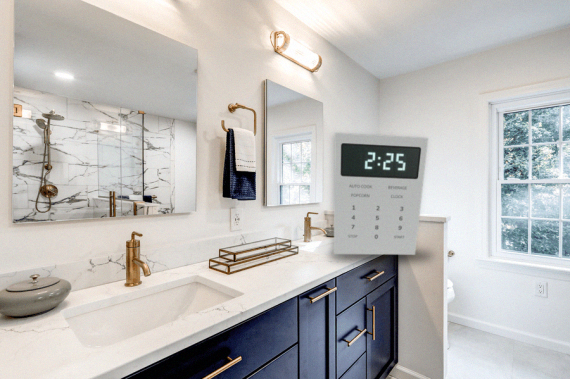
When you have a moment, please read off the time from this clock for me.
2:25
